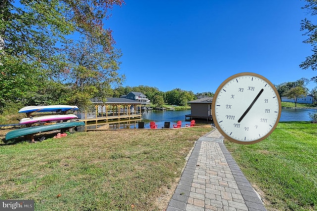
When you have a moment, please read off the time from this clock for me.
7:05
